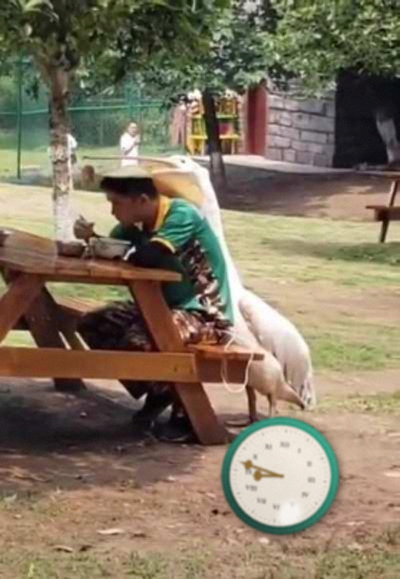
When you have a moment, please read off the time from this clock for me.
8:47
